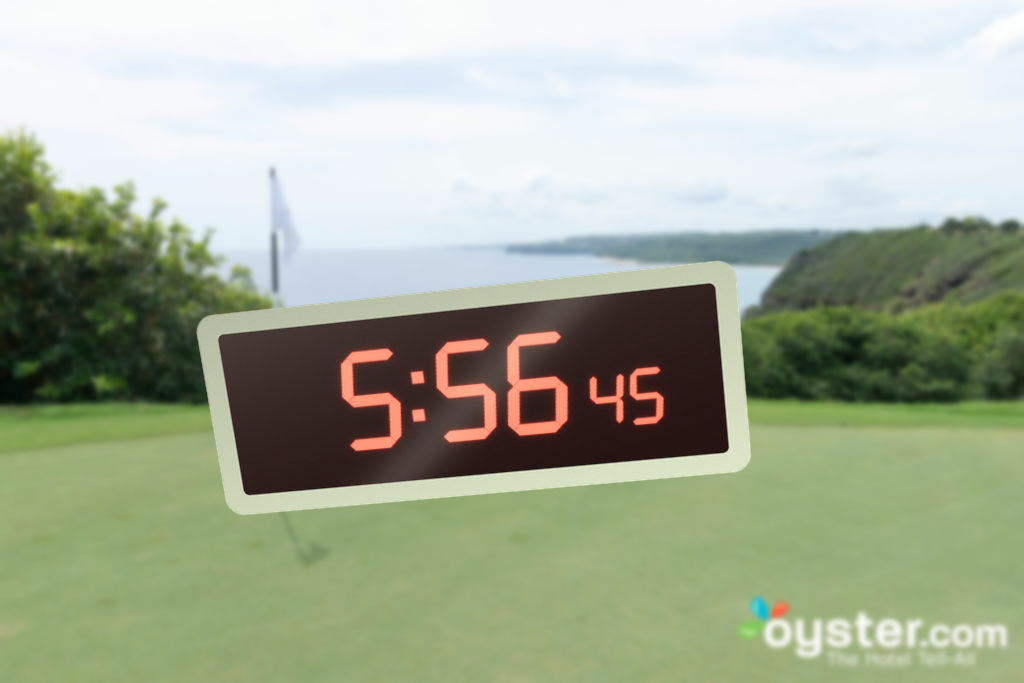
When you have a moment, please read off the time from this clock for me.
5:56:45
